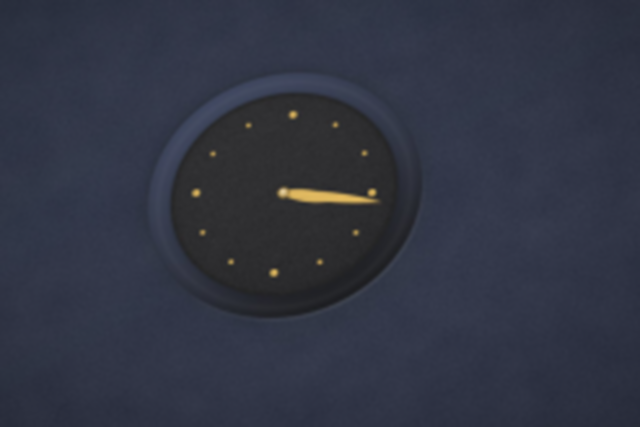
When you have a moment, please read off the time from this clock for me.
3:16
